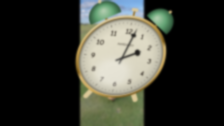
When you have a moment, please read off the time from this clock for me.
2:02
